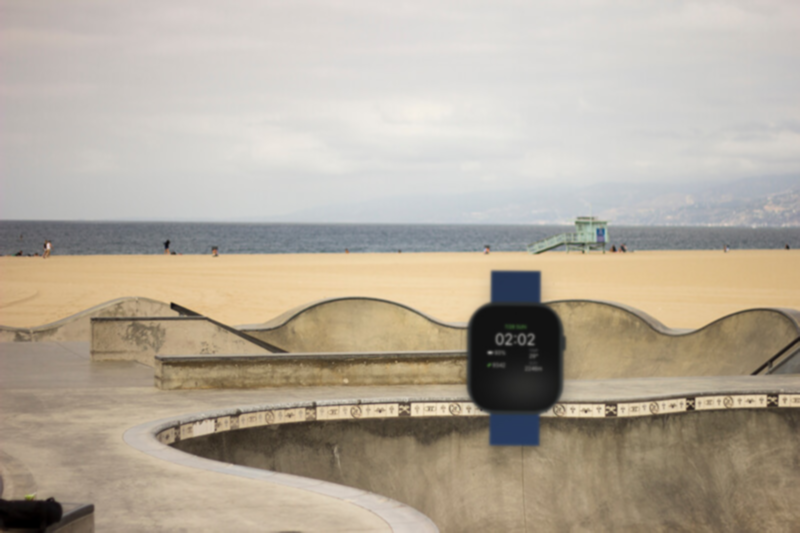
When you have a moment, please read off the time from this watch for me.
2:02
